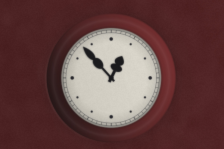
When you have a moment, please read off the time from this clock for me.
12:53
